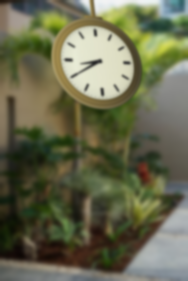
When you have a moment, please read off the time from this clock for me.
8:40
